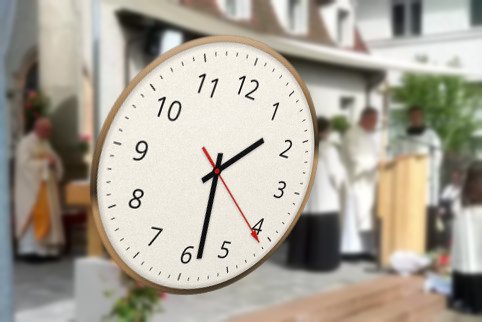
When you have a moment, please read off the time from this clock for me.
1:28:21
